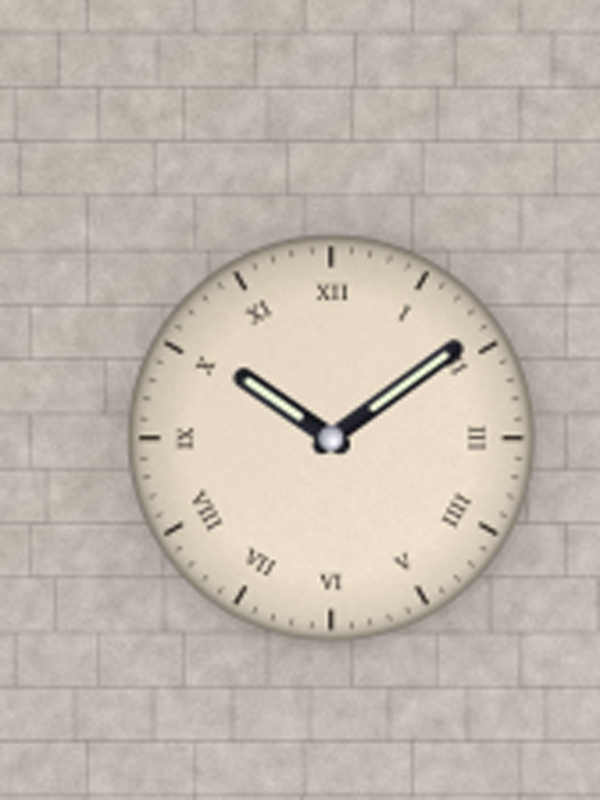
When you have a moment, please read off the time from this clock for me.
10:09
